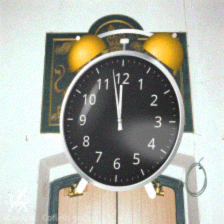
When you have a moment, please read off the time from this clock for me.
11:58
